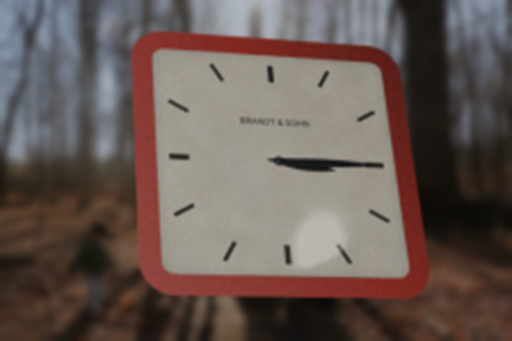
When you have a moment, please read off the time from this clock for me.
3:15
